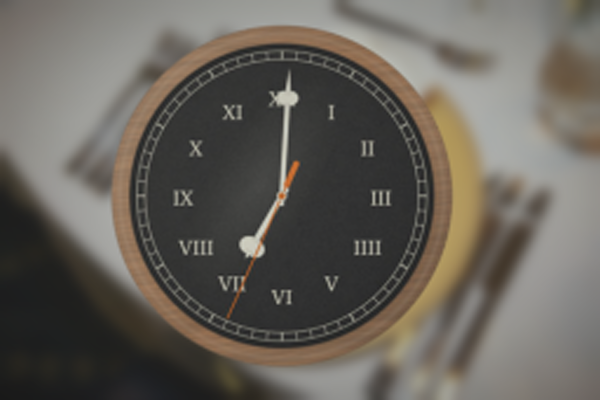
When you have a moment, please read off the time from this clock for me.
7:00:34
